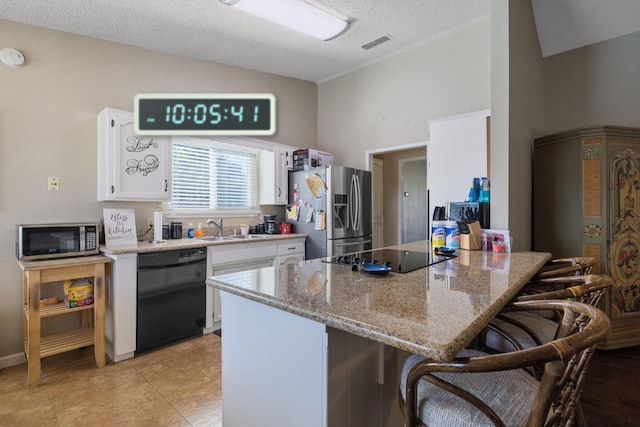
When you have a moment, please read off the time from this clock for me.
10:05:41
